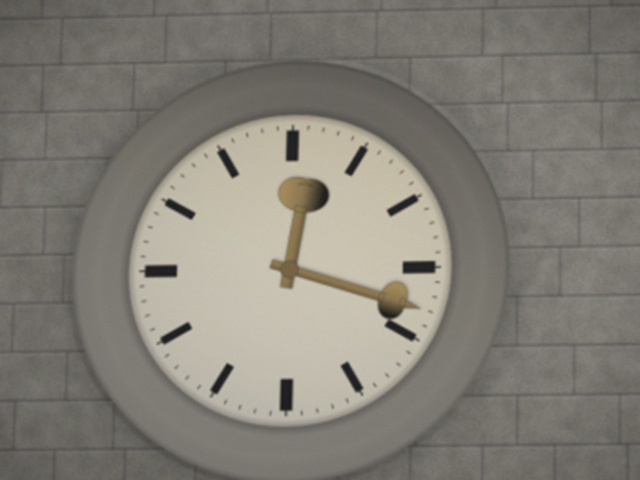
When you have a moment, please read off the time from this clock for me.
12:18
